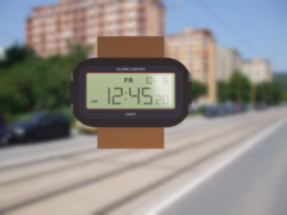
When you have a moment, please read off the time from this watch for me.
12:45
